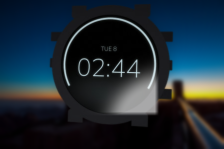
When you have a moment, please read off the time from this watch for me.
2:44
